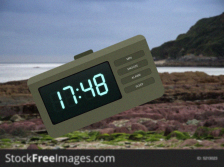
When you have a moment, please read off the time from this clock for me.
17:48
